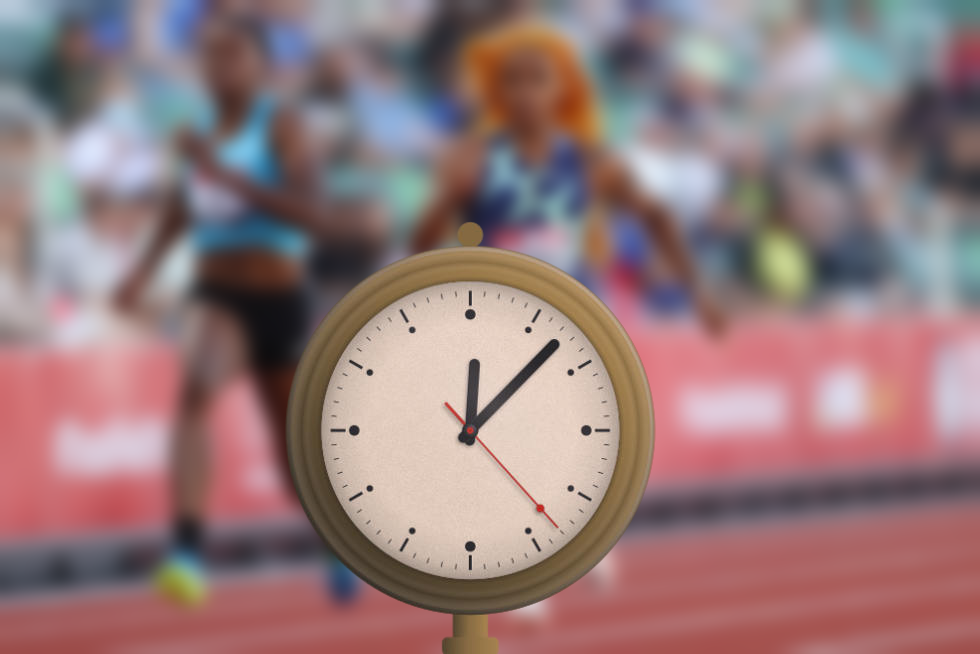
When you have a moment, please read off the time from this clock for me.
12:07:23
